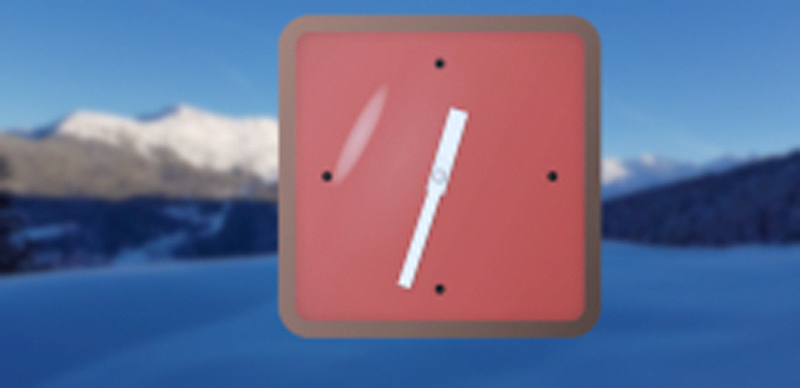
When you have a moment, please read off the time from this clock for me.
12:33
